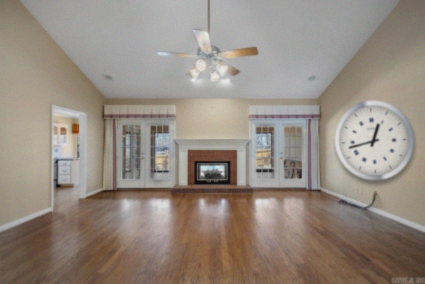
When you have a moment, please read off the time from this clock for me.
12:43
